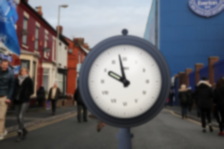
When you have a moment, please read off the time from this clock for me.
9:58
